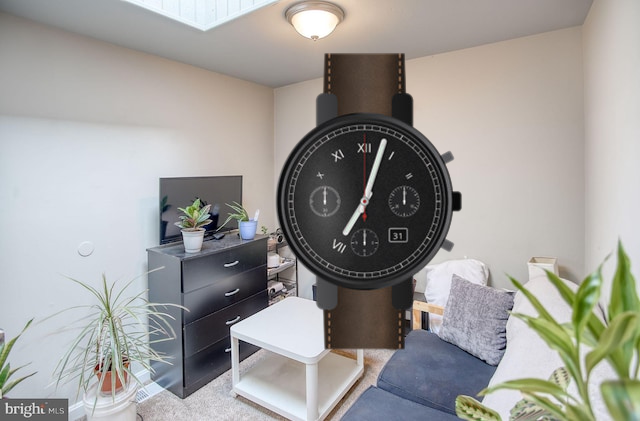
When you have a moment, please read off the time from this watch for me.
7:03
